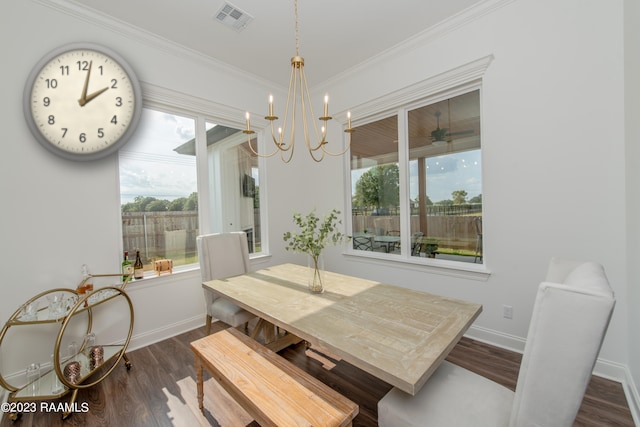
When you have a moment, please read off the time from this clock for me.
2:02
